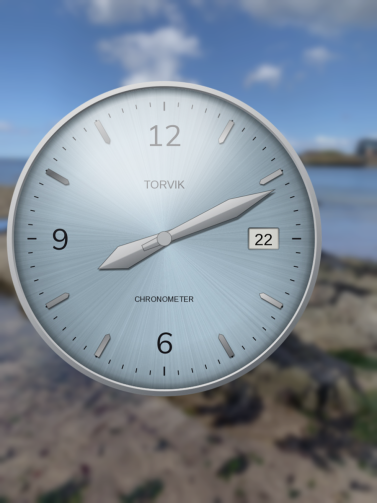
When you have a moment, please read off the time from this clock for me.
8:11
